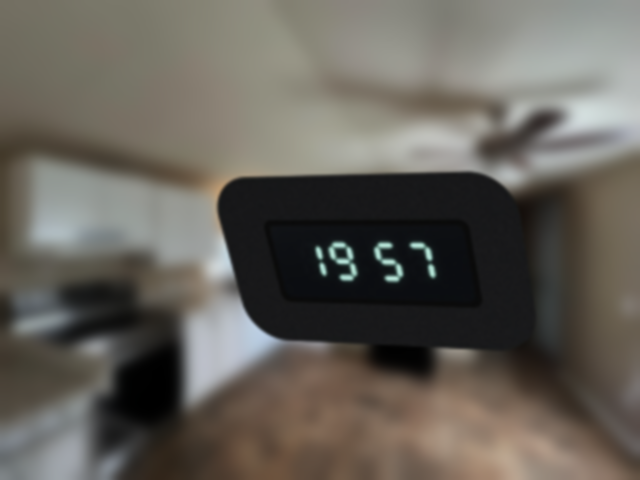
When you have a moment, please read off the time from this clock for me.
19:57
